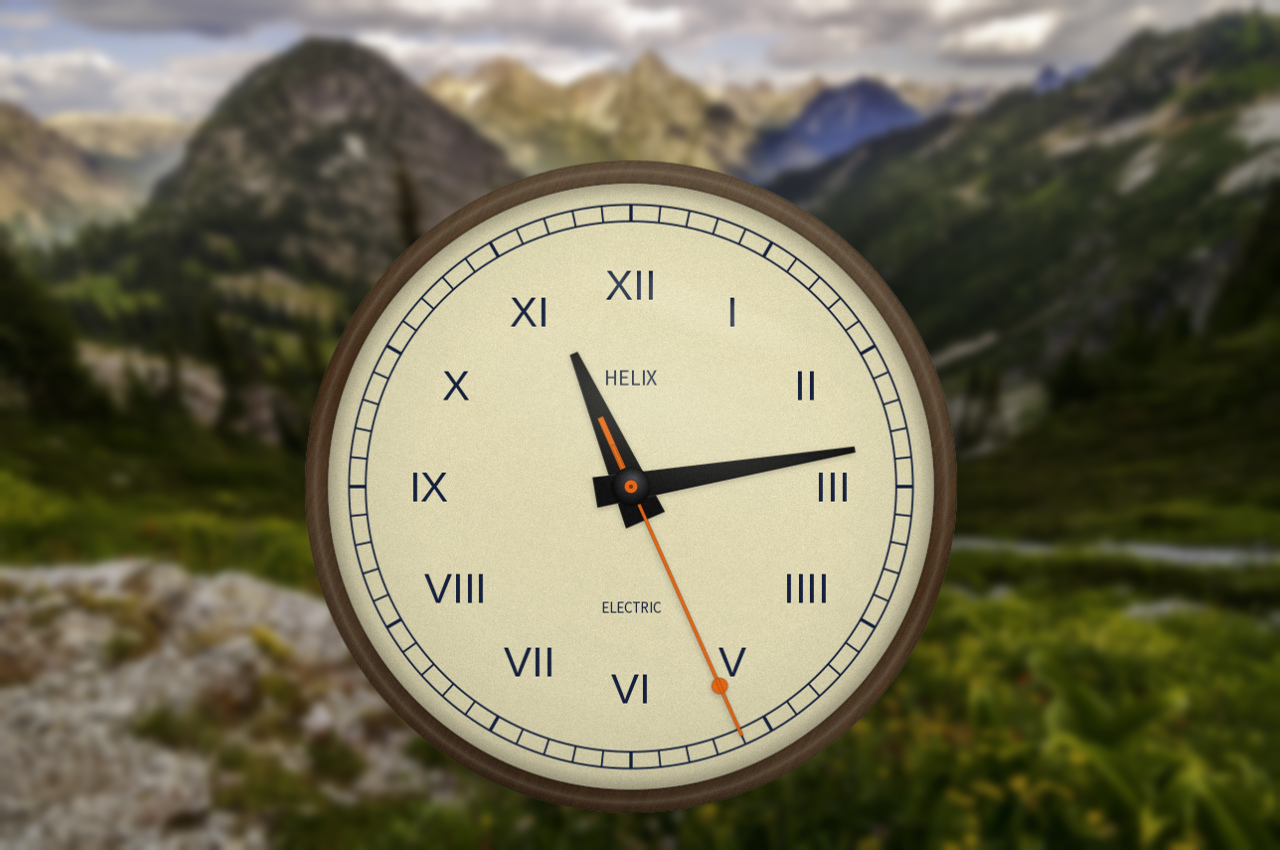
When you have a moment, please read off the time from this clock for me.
11:13:26
